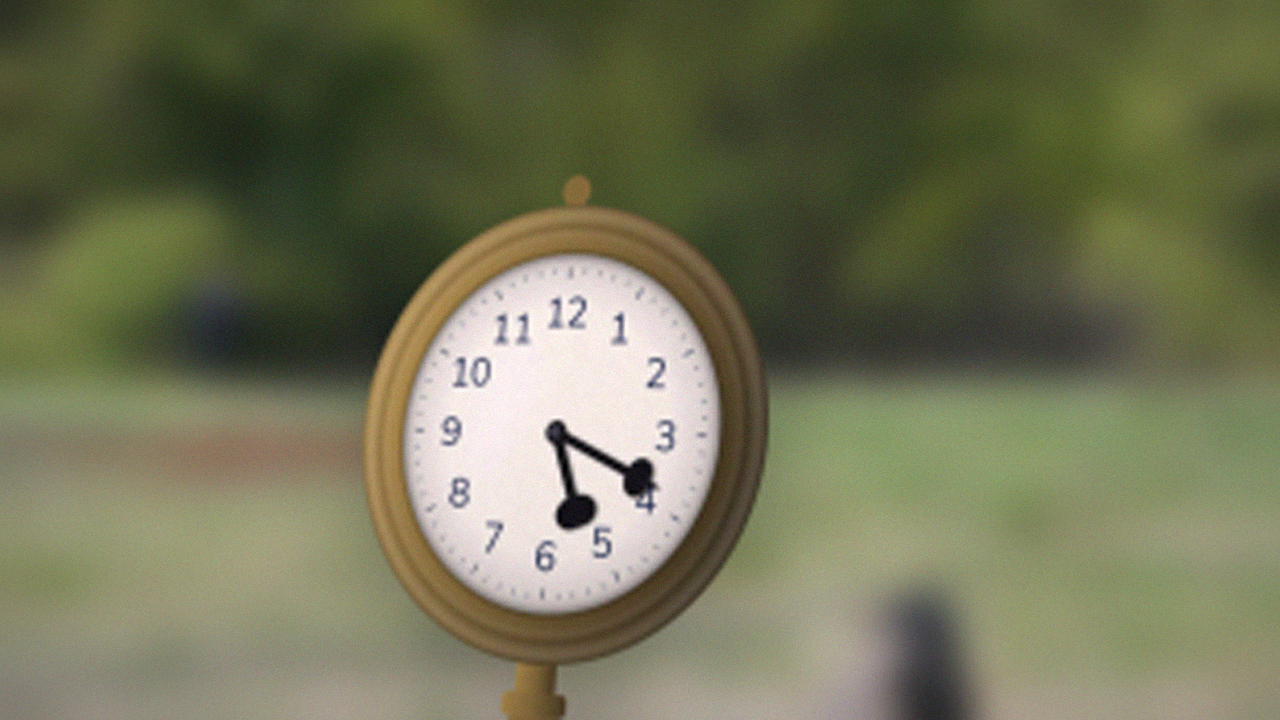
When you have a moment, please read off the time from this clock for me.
5:19
